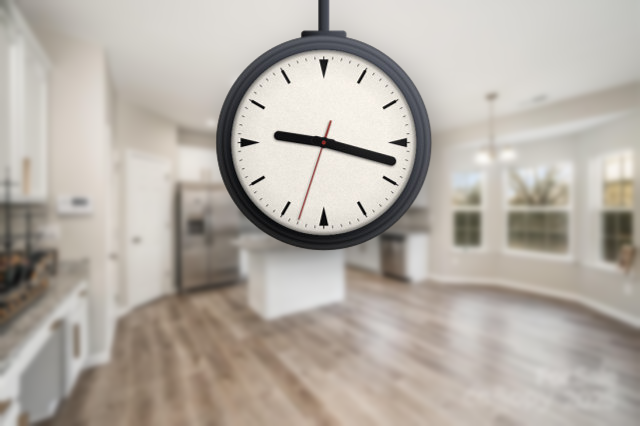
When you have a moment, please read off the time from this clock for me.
9:17:33
